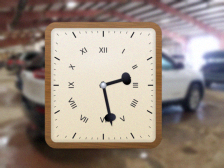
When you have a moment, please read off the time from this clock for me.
2:28
